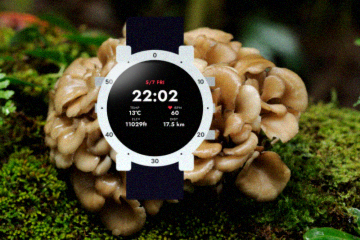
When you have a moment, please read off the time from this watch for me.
22:02
